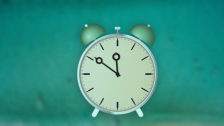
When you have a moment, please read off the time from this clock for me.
11:51
